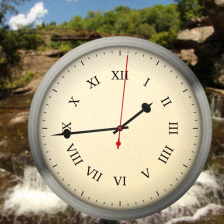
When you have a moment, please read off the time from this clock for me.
1:44:01
